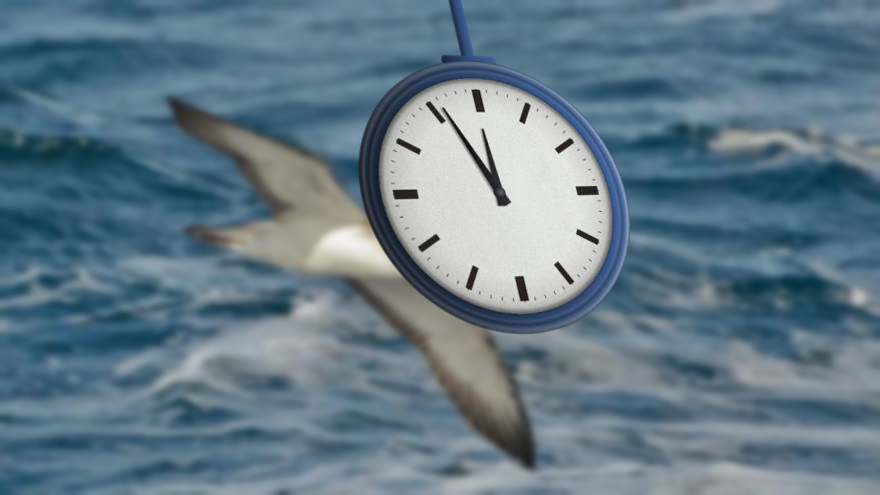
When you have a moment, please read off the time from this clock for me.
11:56
